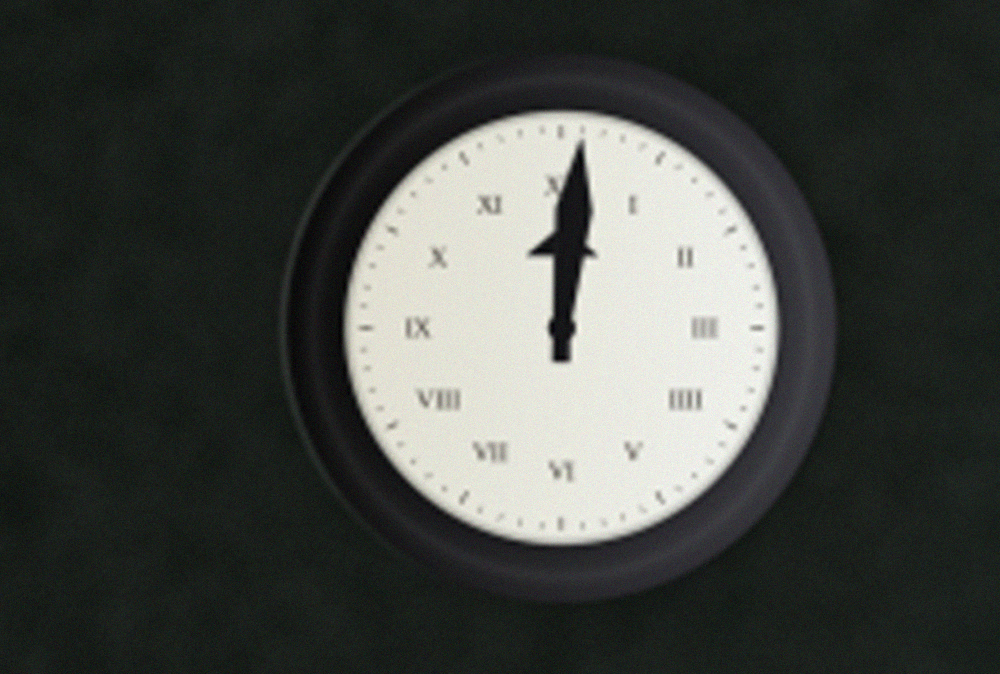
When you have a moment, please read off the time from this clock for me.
12:01
